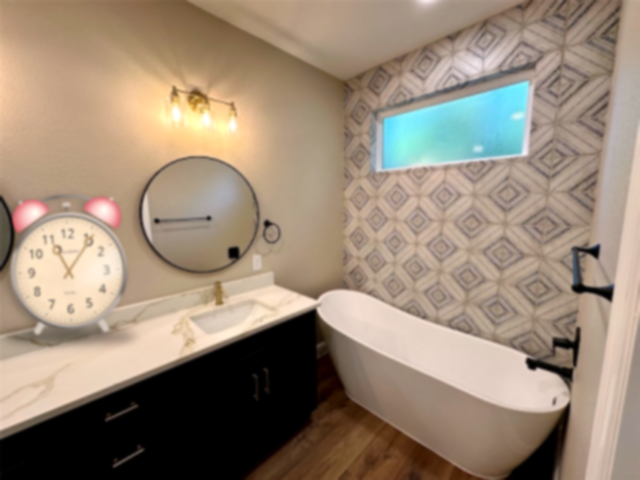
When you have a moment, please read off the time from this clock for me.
11:06
